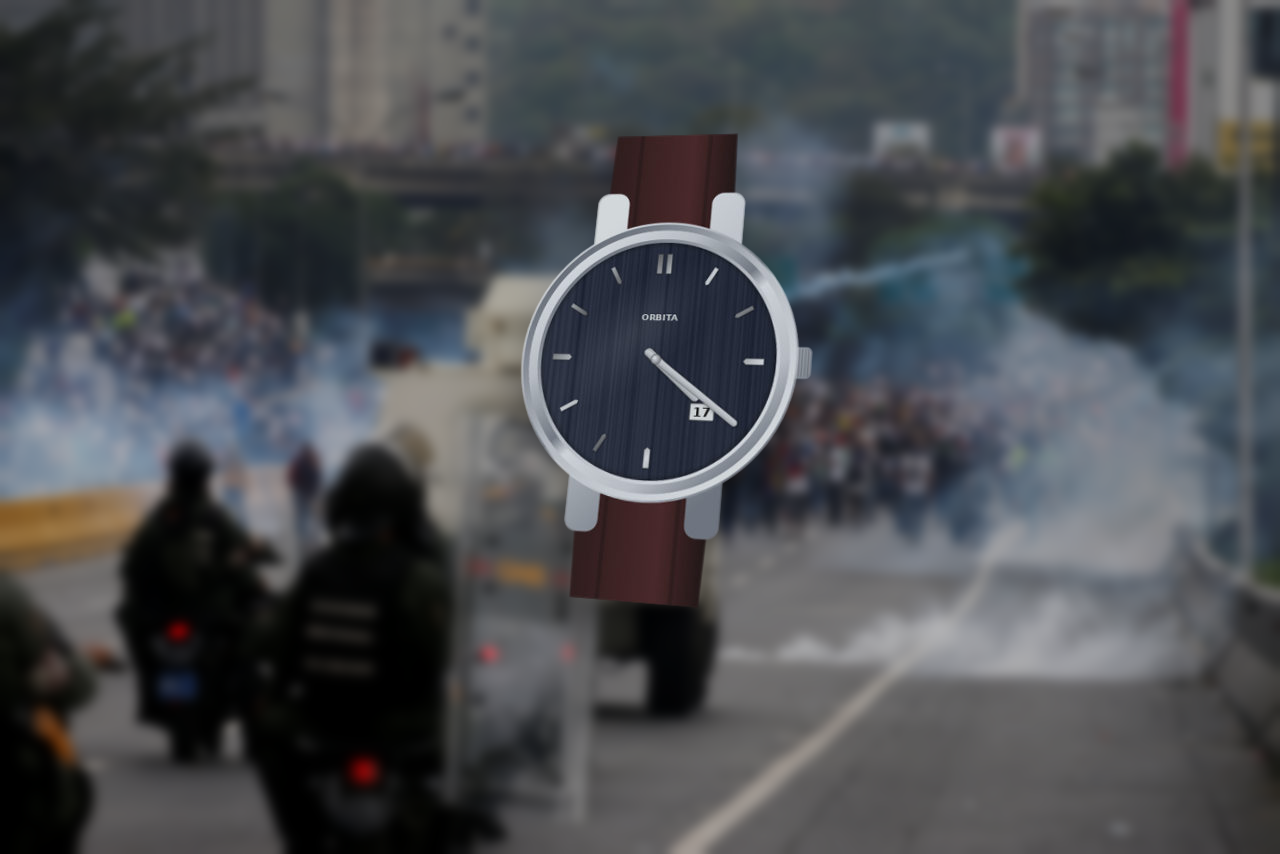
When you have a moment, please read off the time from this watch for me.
4:21
